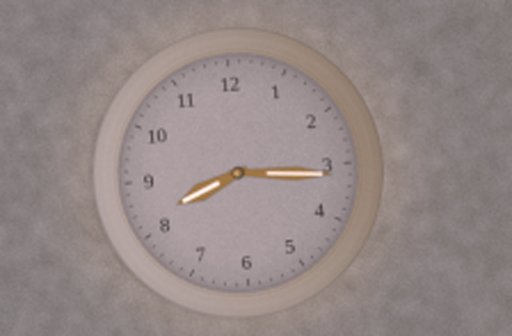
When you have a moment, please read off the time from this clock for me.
8:16
